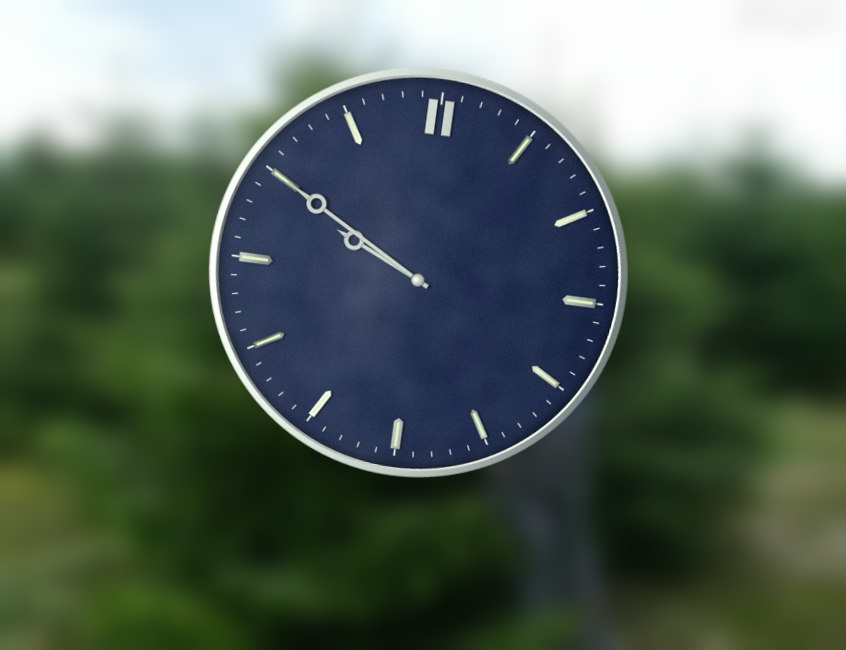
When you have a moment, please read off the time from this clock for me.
9:50
